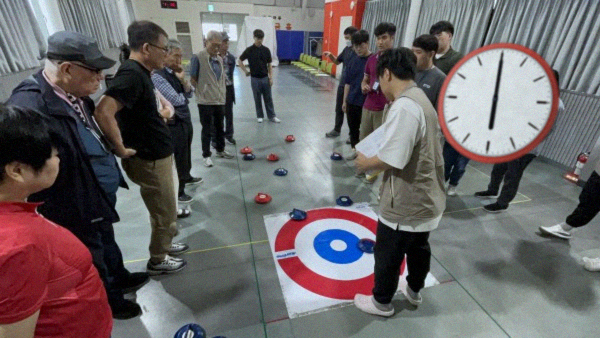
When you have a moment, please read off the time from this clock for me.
6:00
